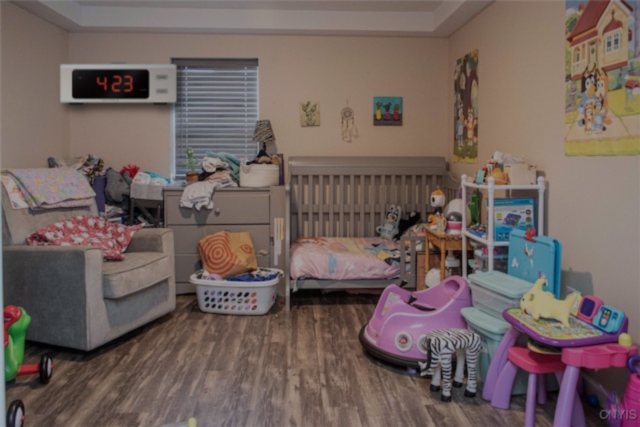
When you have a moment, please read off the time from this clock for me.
4:23
